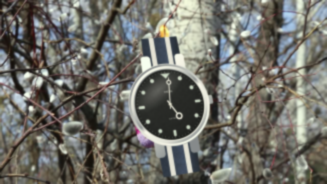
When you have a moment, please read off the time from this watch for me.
5:01
